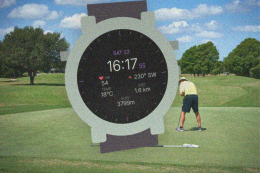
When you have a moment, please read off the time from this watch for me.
16:17
